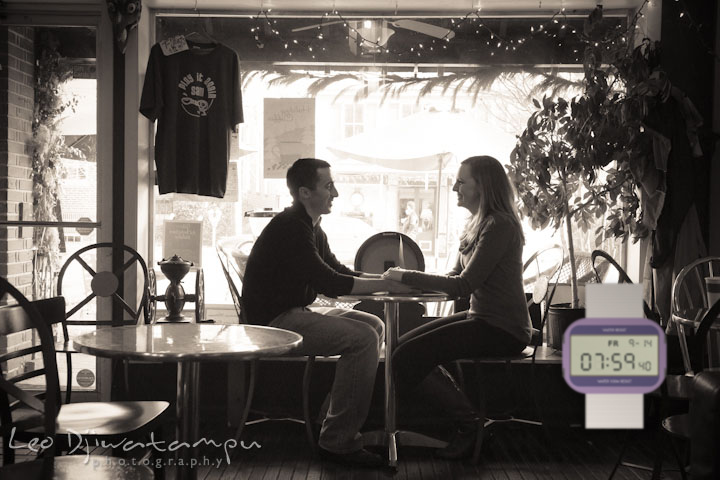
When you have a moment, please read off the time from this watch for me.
7:59
